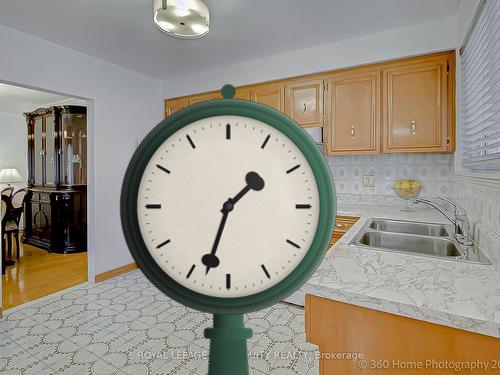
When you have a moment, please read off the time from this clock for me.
1:33
